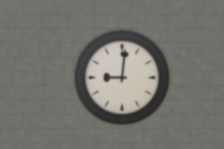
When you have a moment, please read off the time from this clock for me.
9:01
